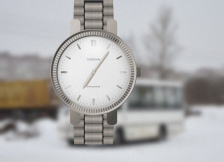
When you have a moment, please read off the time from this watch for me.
7:06
